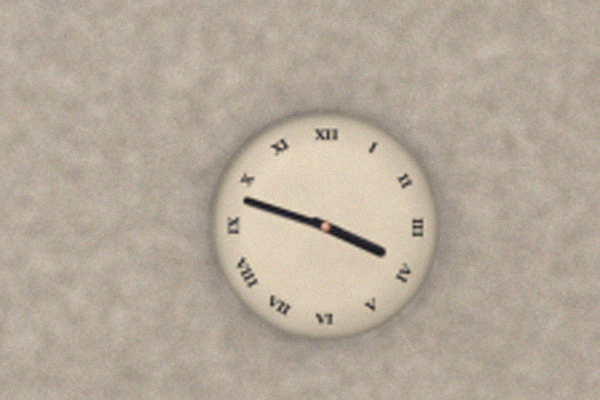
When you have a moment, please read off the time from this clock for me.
3:48
